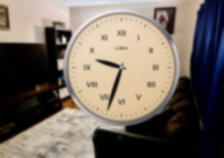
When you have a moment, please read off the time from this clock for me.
9:33
